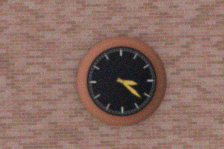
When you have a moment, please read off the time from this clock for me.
3:22
